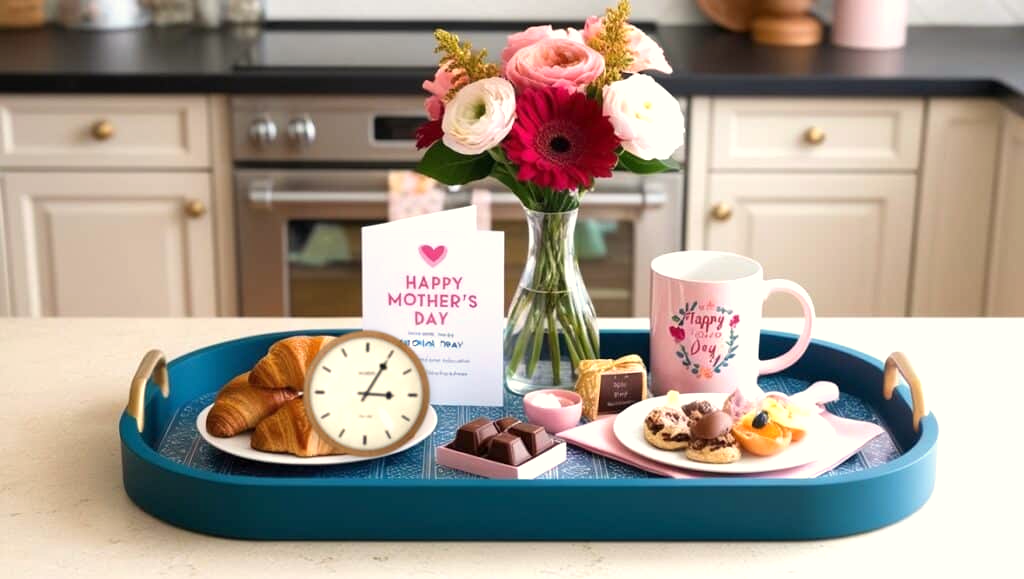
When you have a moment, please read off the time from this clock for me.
3:05
